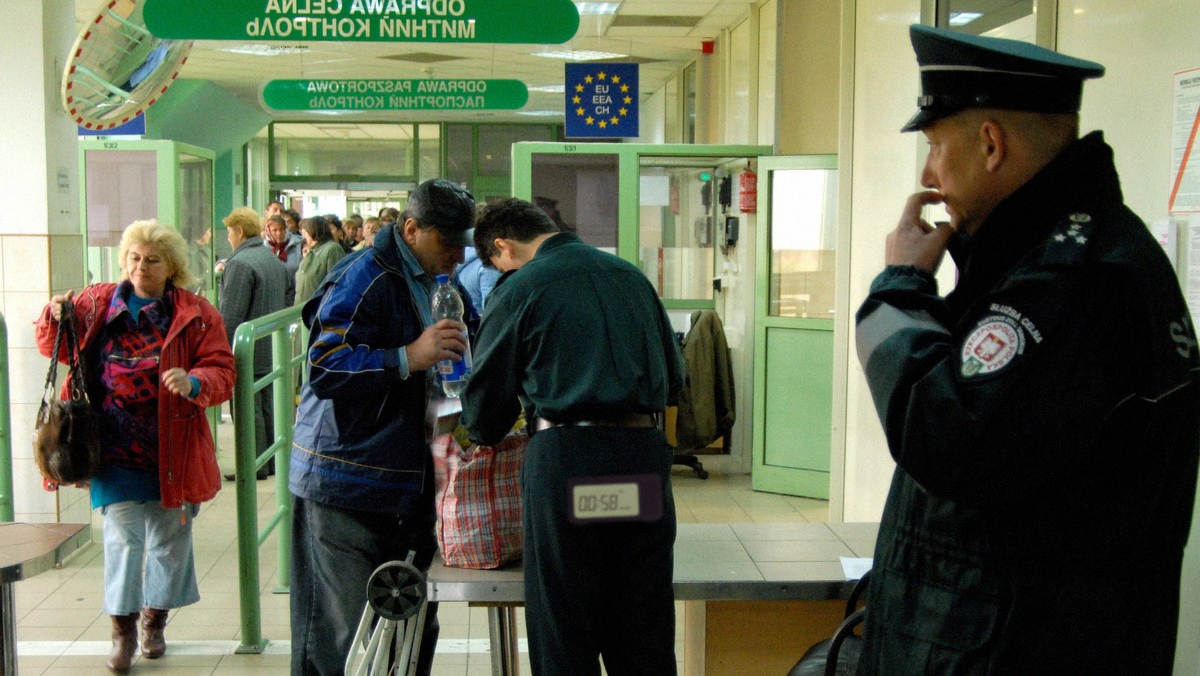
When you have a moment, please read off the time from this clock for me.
0:58
